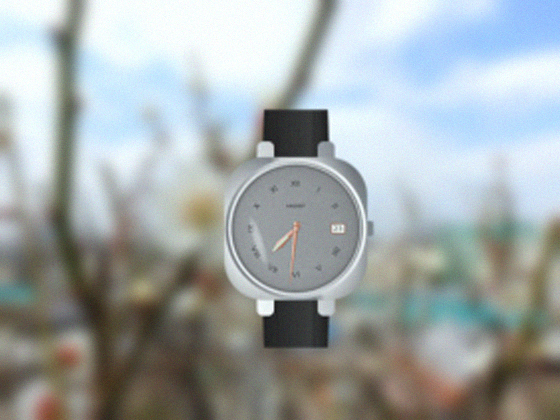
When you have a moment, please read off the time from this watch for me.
7:31
